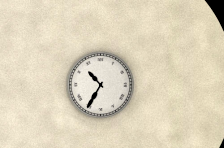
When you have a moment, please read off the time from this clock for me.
10:35
